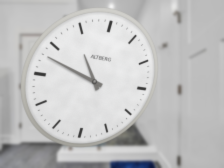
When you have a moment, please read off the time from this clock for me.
10:48
